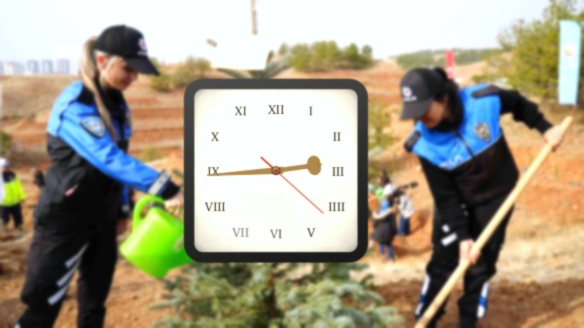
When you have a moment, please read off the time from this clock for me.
2:44:22
